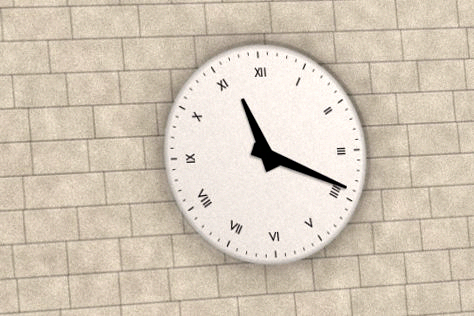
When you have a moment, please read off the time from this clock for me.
11:19
